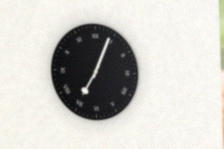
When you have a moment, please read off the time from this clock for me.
7:04
